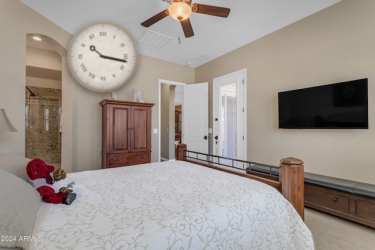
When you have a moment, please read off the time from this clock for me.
10:17
